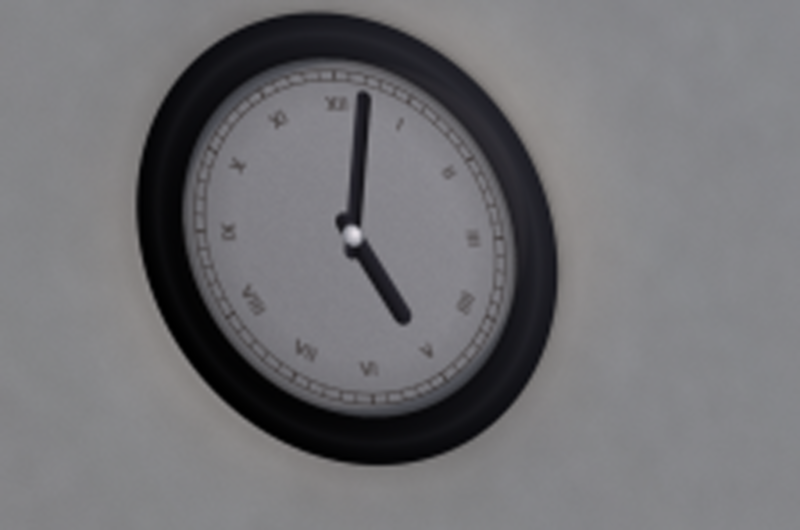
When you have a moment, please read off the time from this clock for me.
5:02
